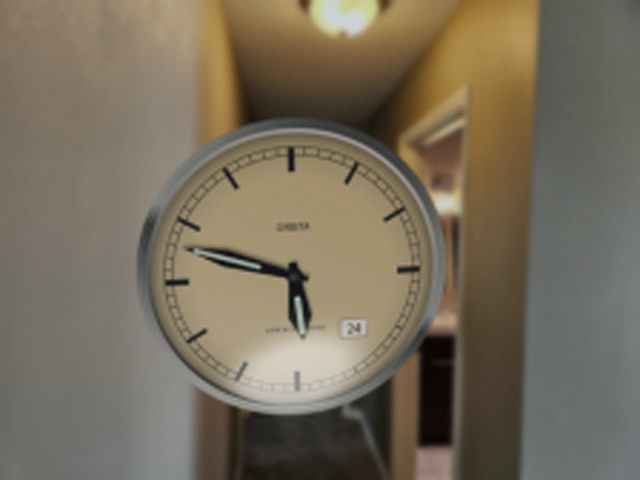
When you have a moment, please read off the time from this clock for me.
5:48
